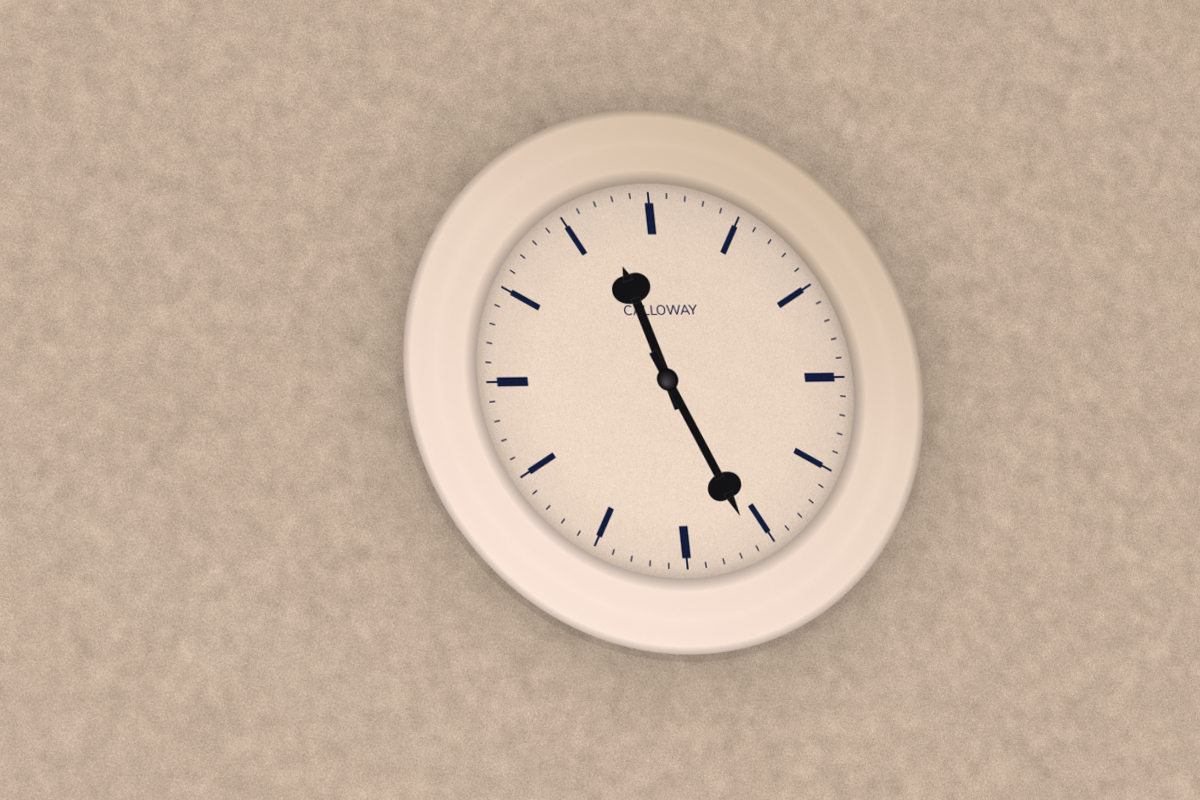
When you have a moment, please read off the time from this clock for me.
11:26
